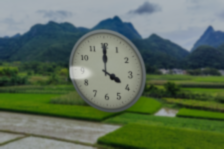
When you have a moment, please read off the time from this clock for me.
4:00
